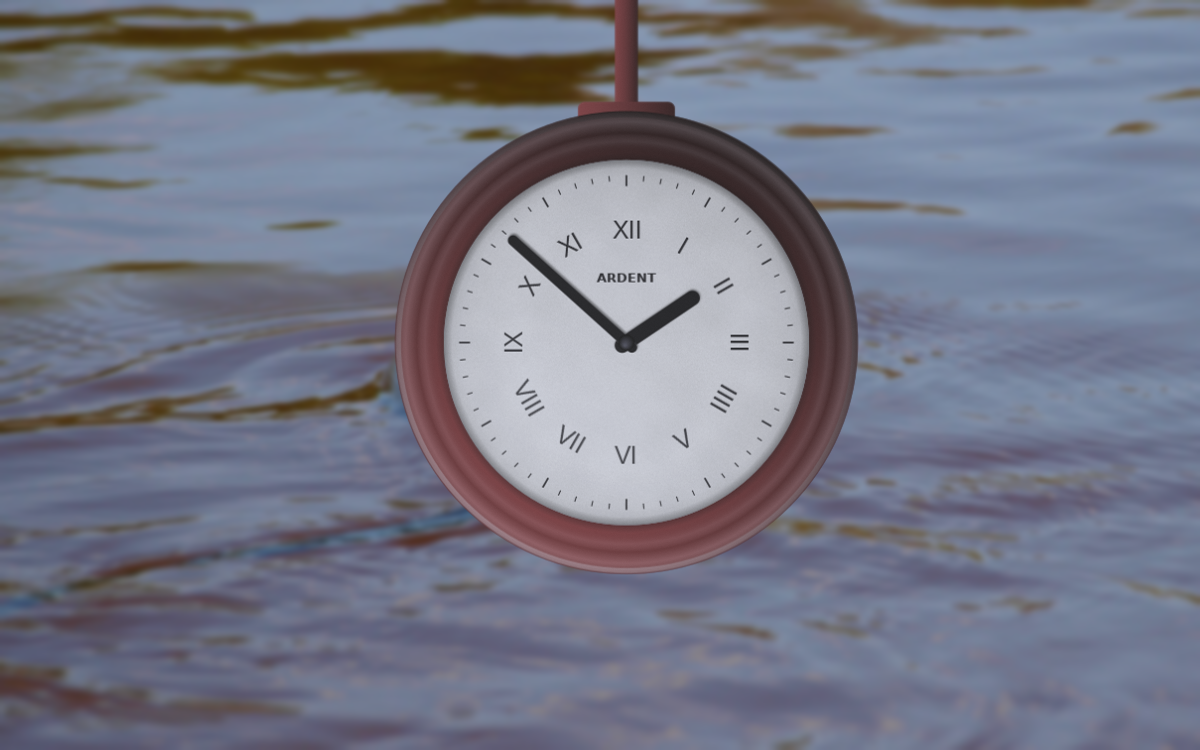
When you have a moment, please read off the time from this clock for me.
1:52
